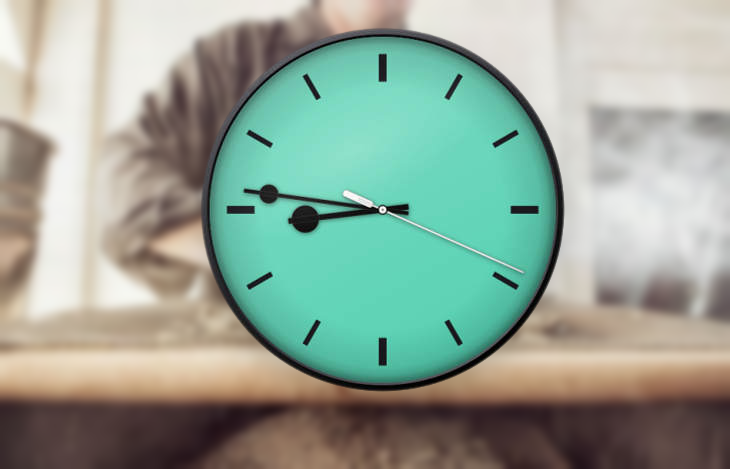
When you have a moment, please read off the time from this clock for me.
8:46:19
